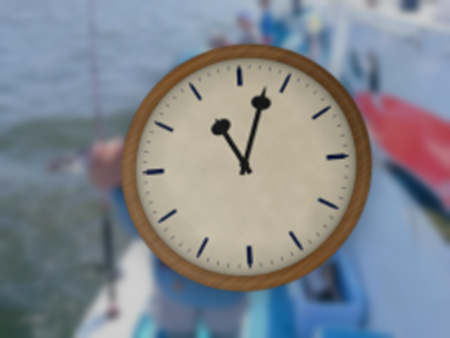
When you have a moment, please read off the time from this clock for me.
11:03
